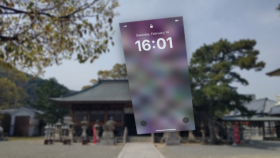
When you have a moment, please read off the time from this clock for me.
16:01
